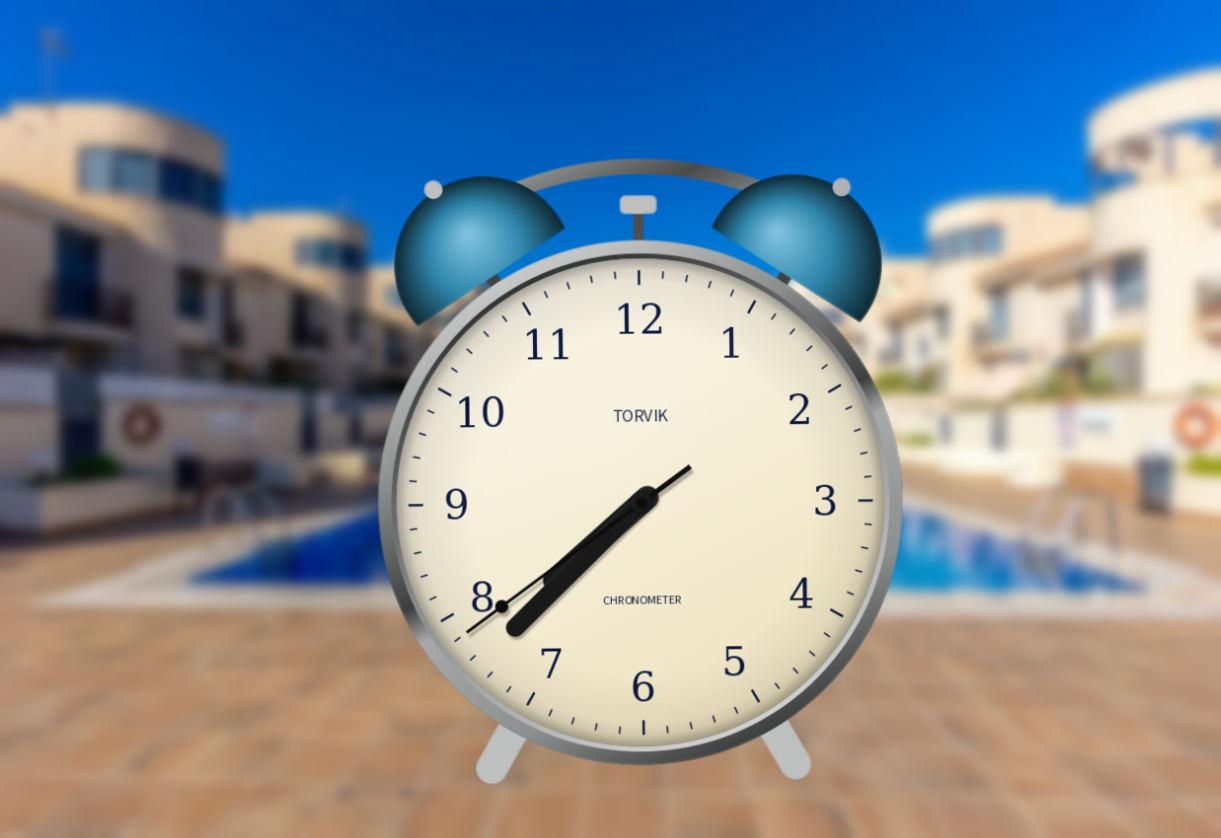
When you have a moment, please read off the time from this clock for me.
7:37:39
